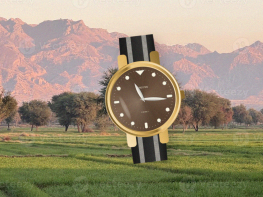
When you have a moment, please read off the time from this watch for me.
11:16
